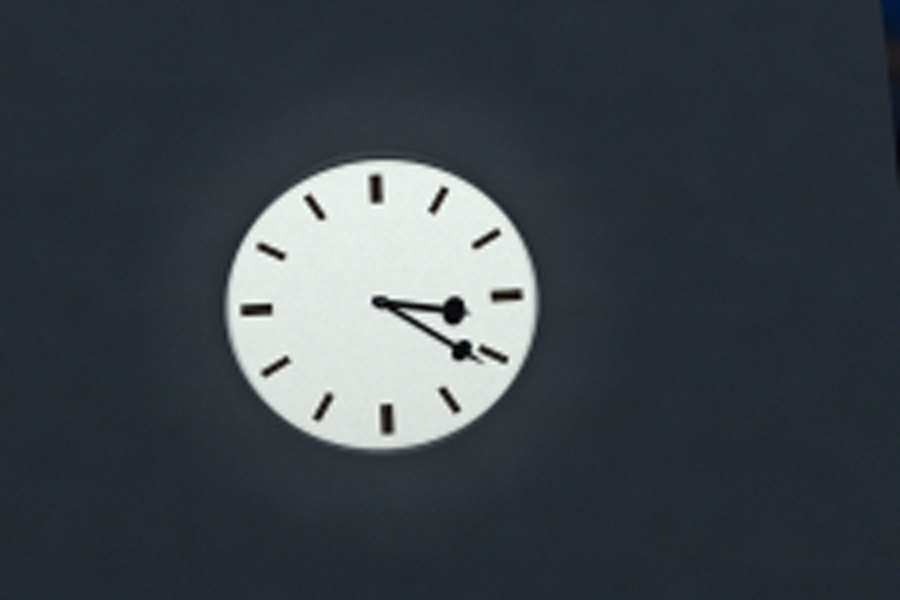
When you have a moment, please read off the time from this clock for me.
3:21
